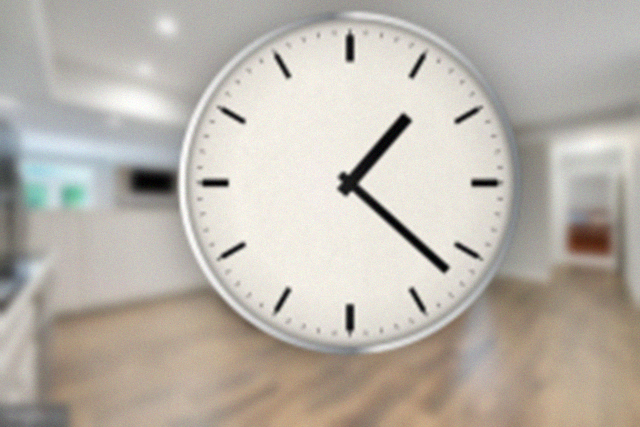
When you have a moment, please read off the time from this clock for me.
1:22
